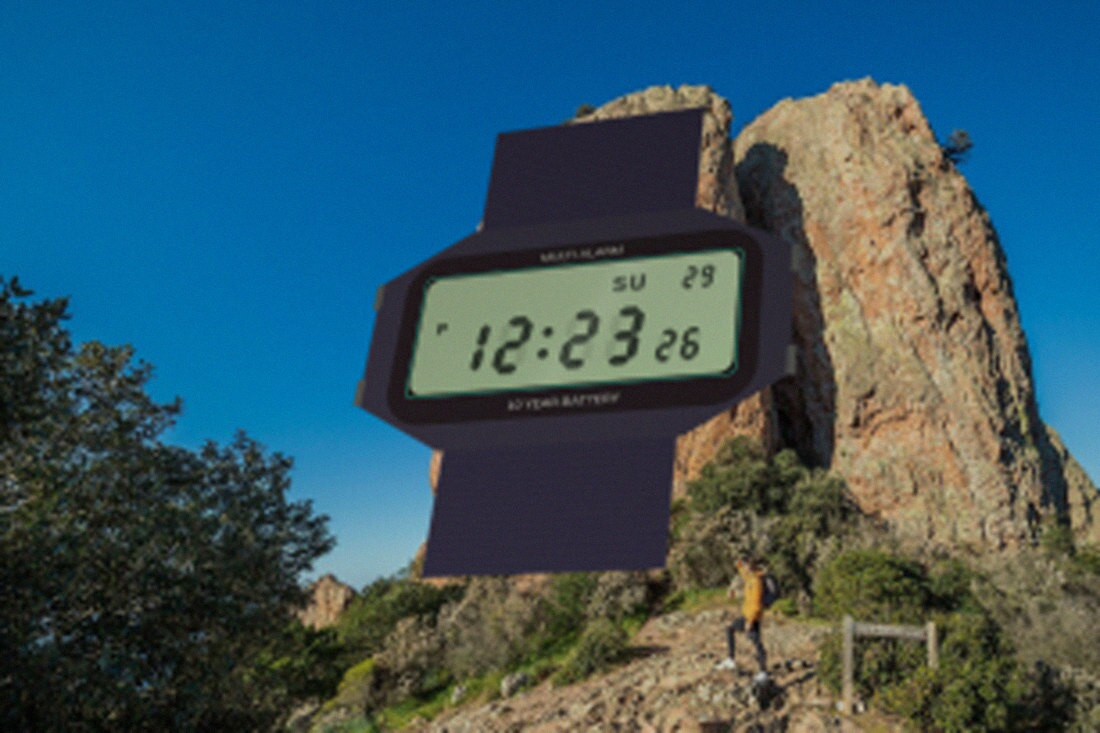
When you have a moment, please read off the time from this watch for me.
12:23:26
